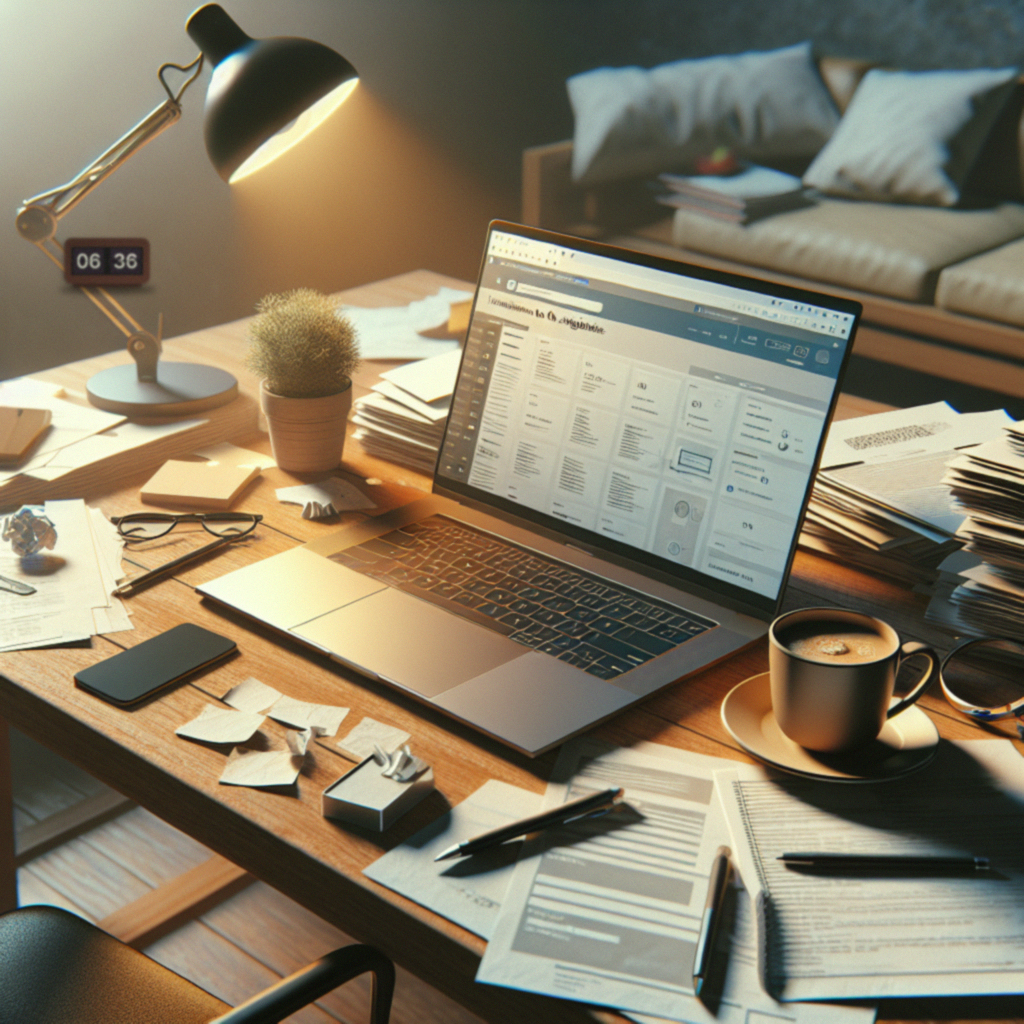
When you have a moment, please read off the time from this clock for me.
6:36
